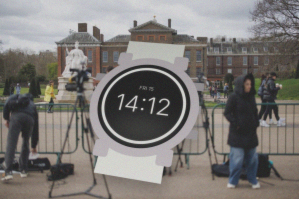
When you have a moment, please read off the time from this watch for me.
14:12
